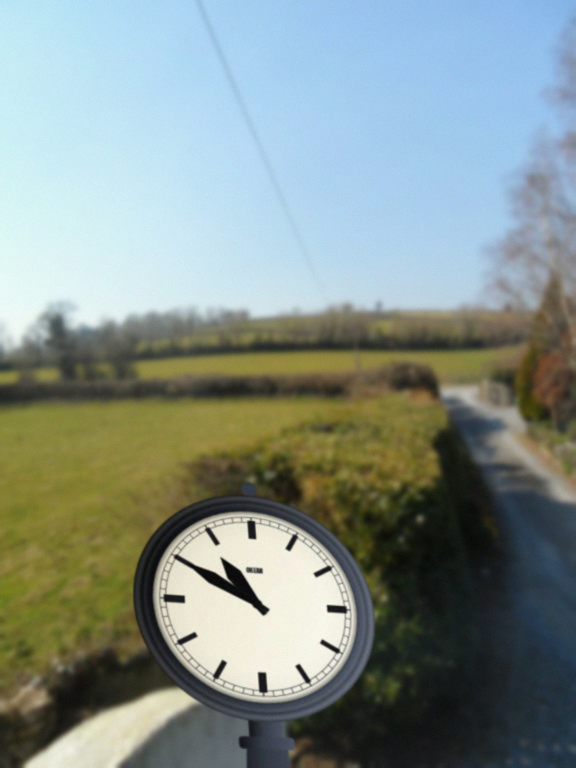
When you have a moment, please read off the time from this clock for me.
10:50
